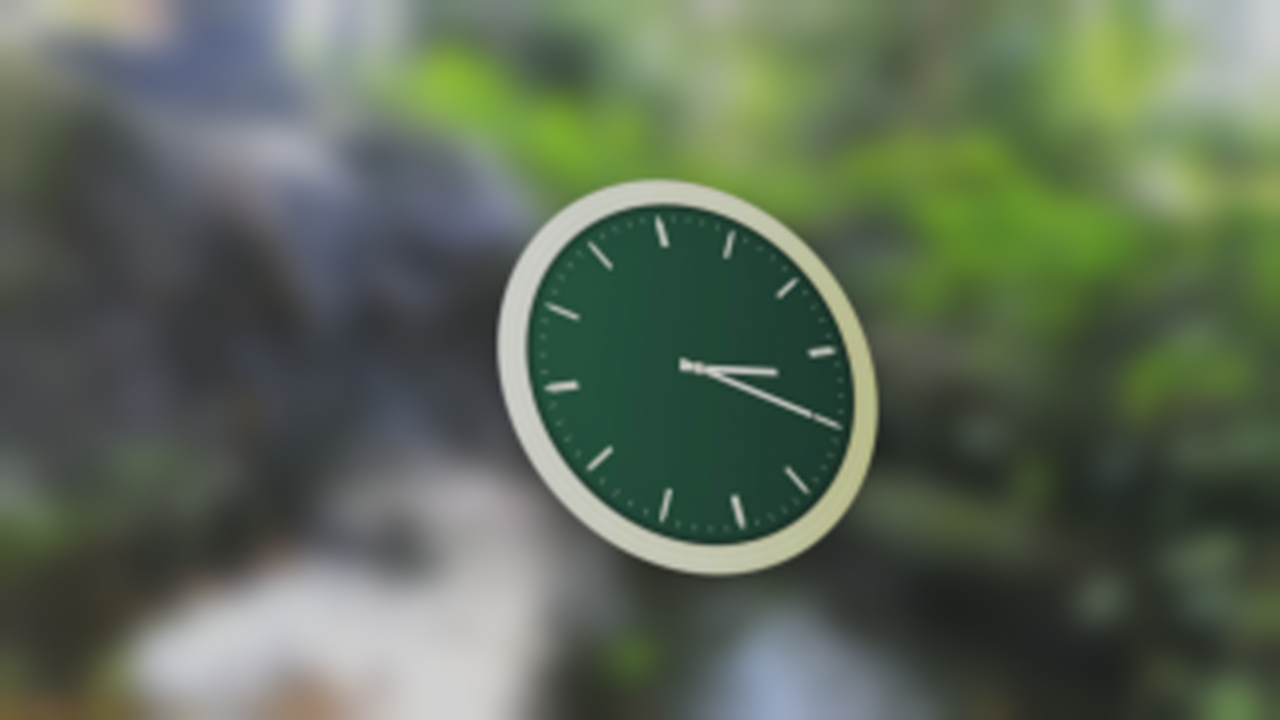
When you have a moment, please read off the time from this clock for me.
3:20
